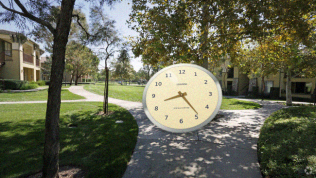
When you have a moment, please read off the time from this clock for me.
8:24
